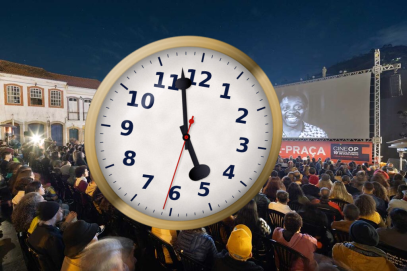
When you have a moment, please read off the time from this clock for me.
4:57:31
